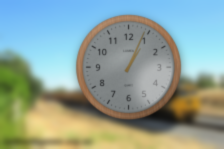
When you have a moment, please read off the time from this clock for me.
1:04
